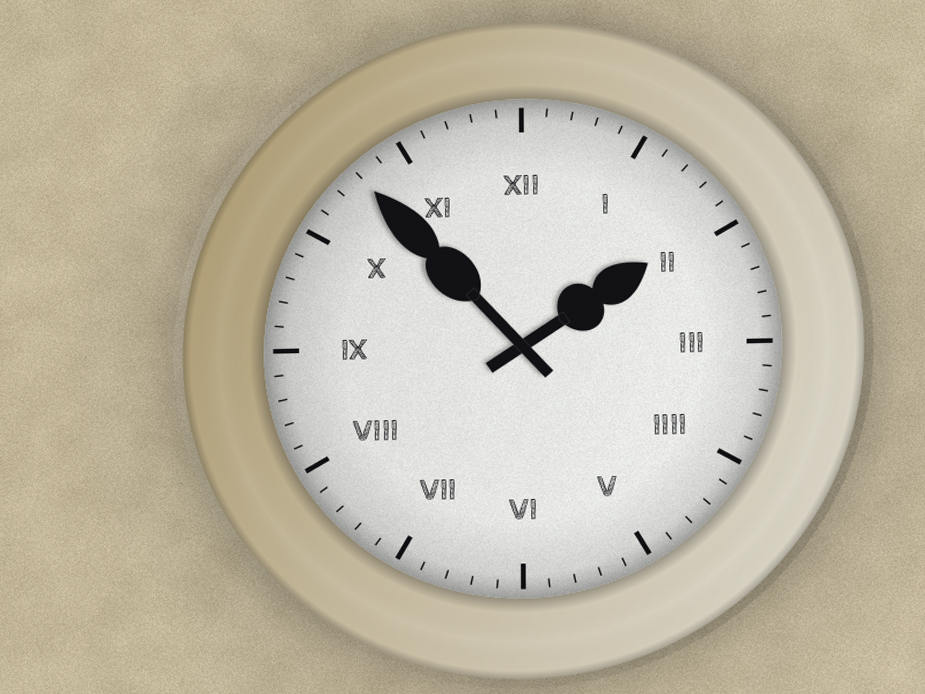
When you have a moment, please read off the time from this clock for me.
1:53
